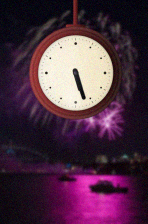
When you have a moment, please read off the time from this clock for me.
5:27
